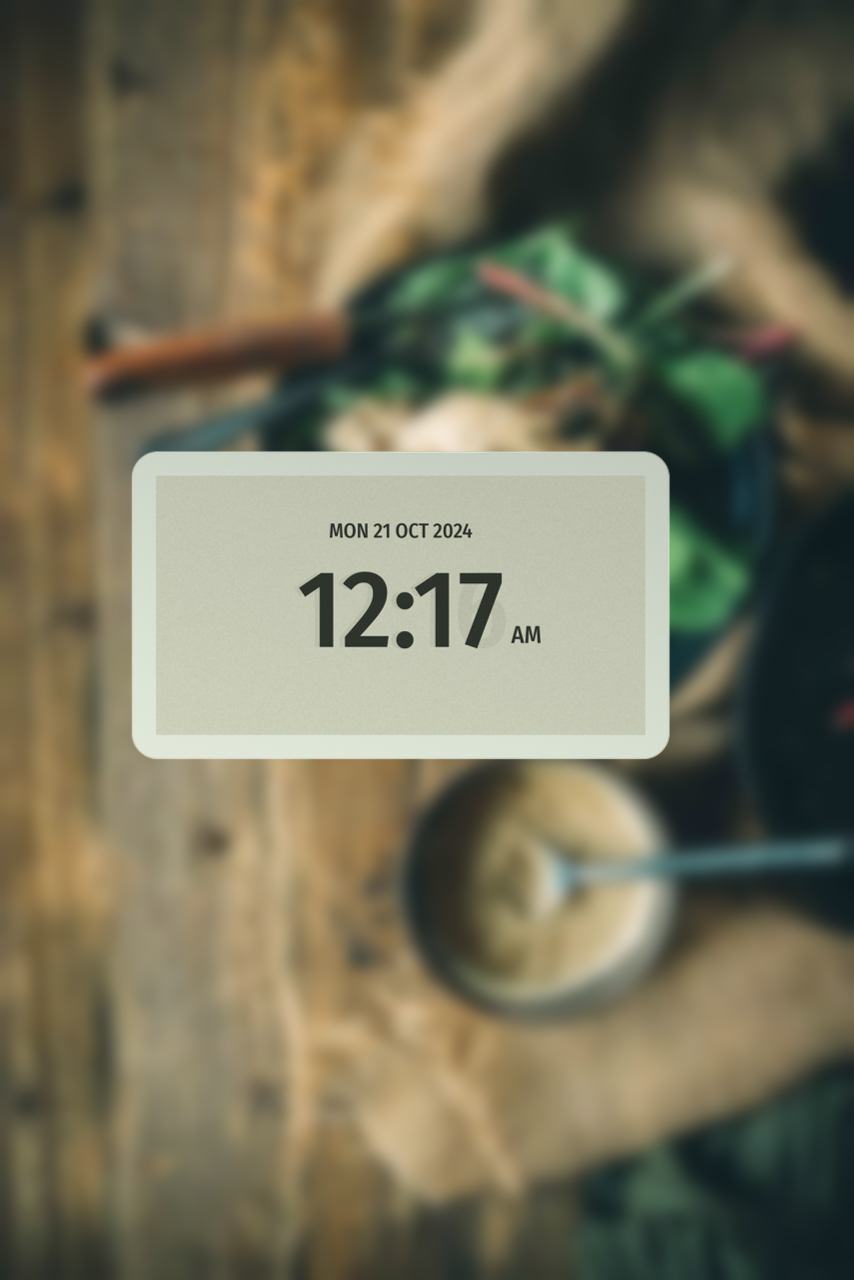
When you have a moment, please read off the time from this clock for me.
12:17
